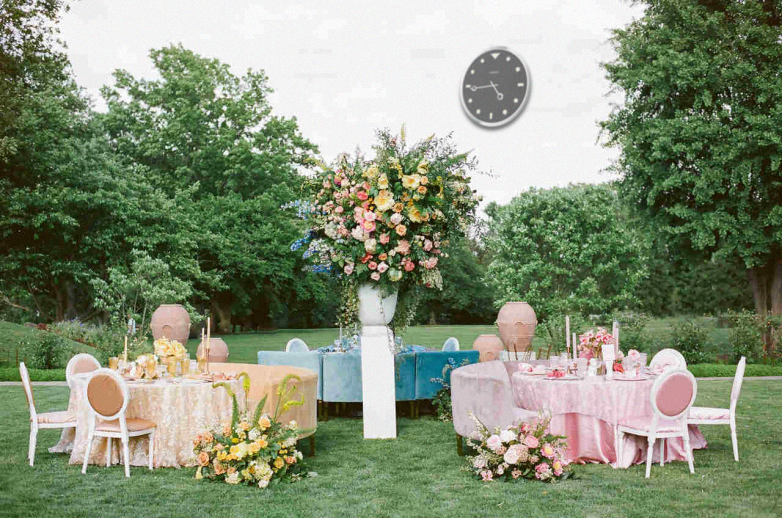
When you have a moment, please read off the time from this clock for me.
4:44
